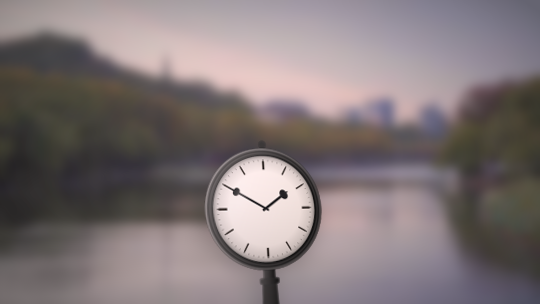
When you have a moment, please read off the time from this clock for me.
1:50
